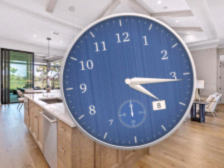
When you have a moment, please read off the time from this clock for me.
4:16
